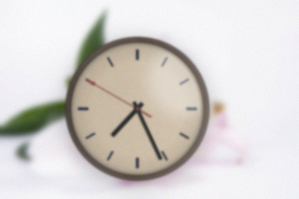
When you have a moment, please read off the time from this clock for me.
7:25:50
